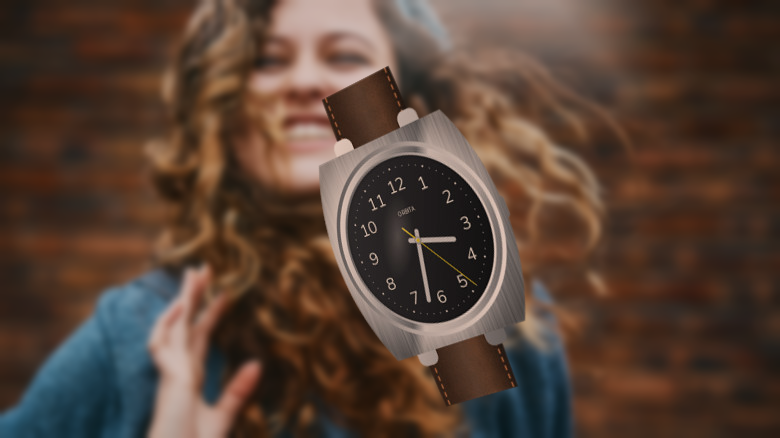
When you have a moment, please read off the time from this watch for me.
3:32:24
